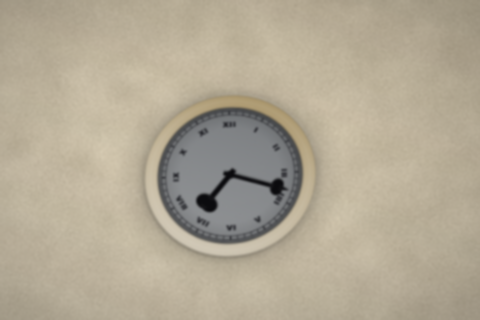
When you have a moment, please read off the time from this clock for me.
7:18
